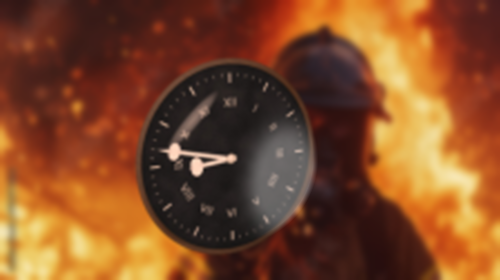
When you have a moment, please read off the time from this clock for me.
8:47
